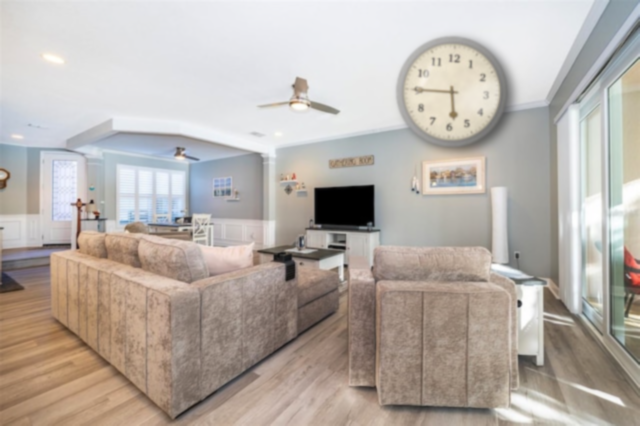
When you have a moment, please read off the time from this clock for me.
5:45
